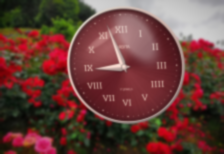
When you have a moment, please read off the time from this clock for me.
8:57
